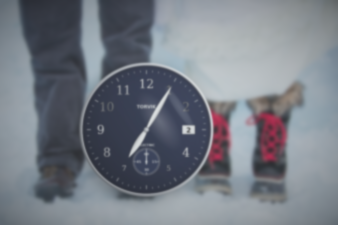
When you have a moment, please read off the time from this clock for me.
7:05
